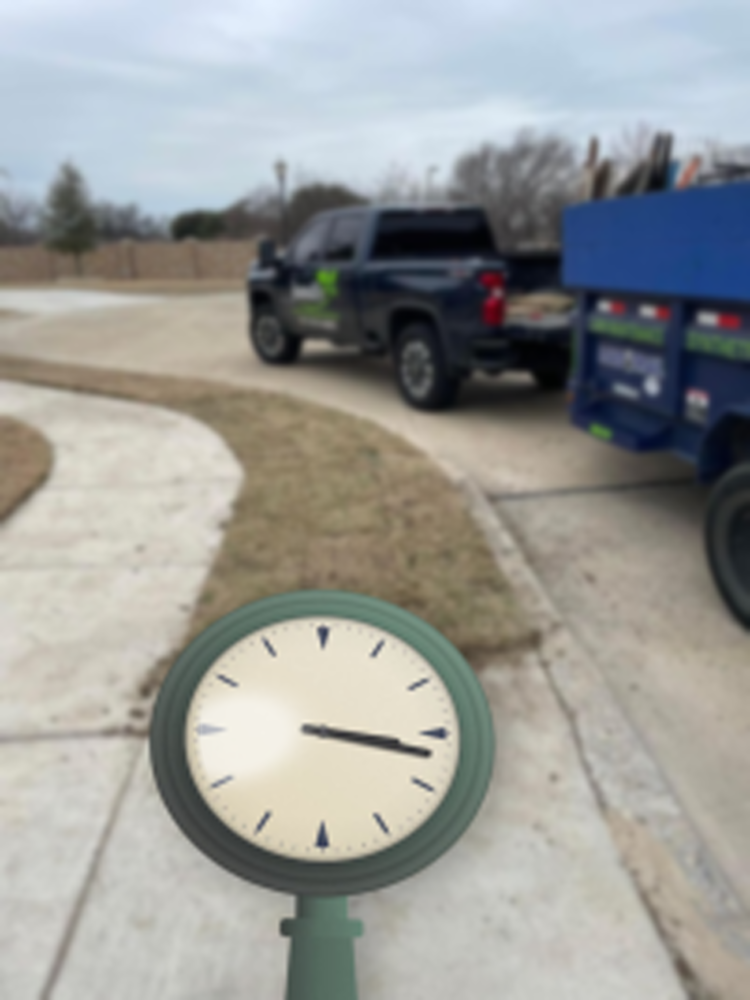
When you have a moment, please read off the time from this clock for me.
3:17
